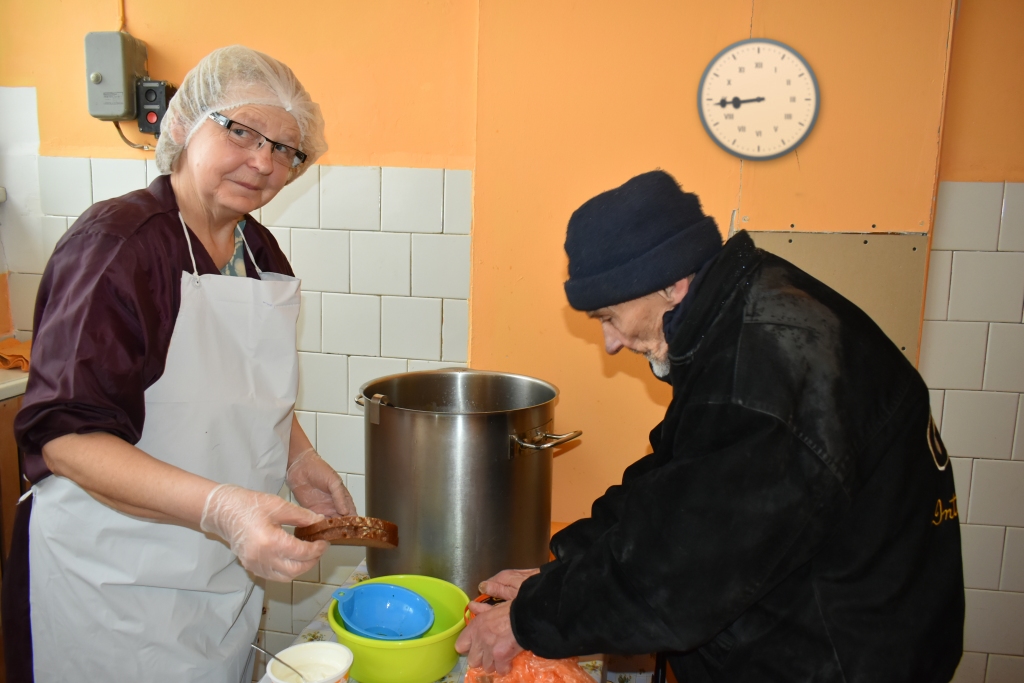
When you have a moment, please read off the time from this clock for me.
8:44
